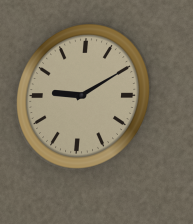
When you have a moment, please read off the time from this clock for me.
9:10
